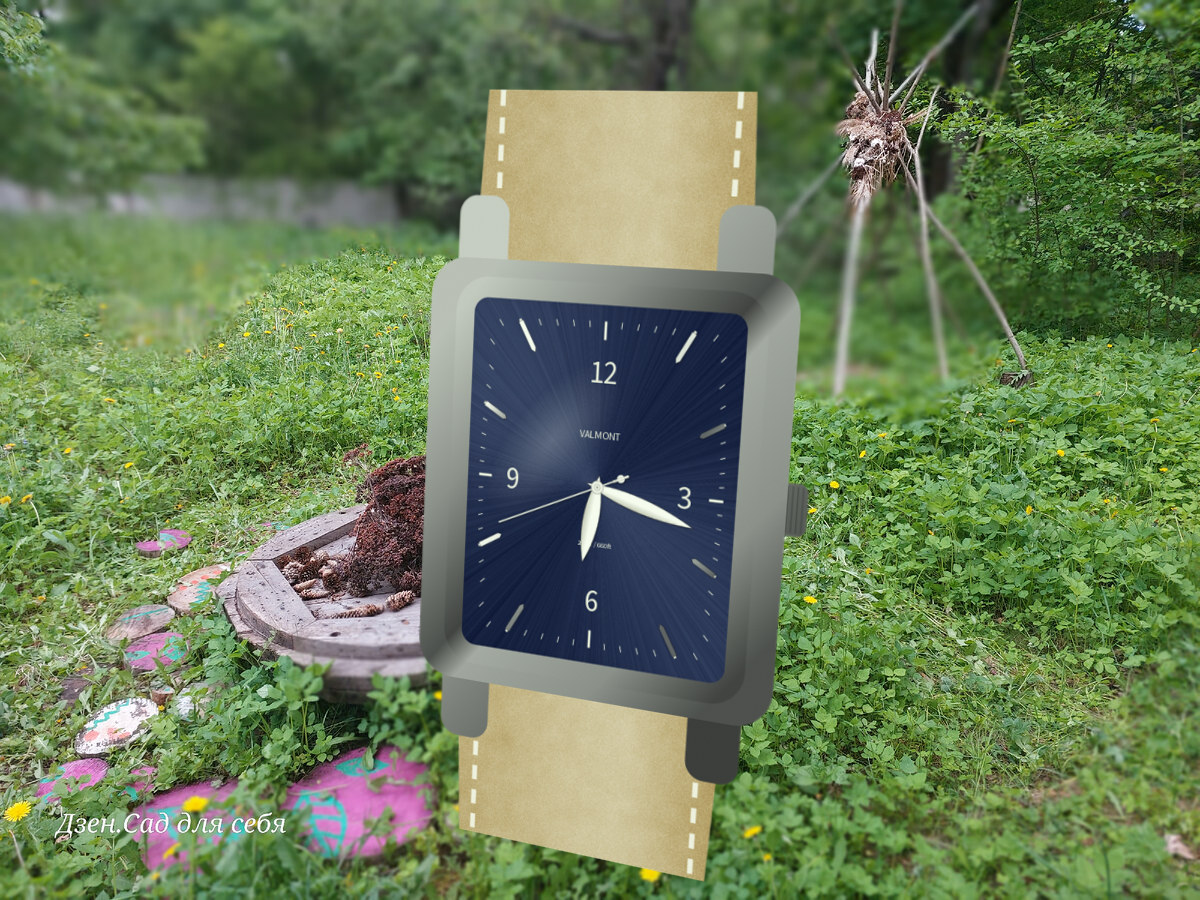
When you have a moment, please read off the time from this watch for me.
6:17:41
